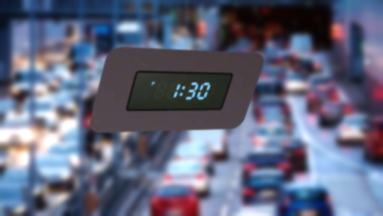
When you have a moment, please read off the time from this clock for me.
1:30
